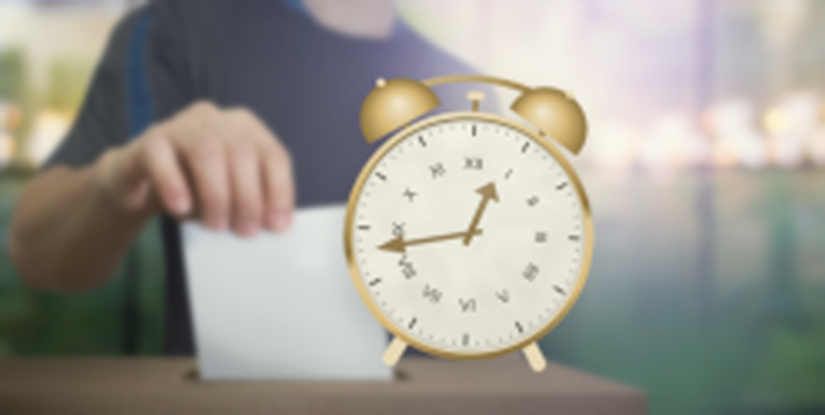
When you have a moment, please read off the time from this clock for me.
12:43
